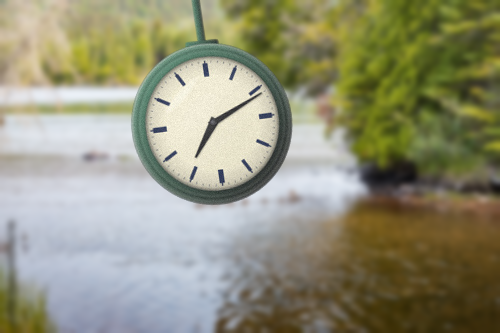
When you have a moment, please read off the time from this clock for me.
7:11
